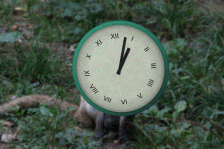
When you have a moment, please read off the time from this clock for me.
1:03
